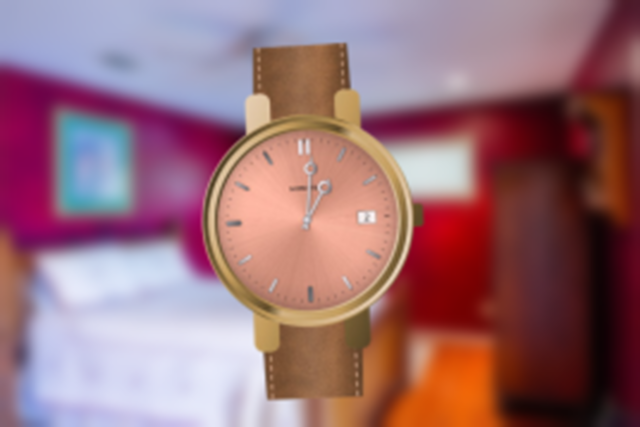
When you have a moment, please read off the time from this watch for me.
1:01
